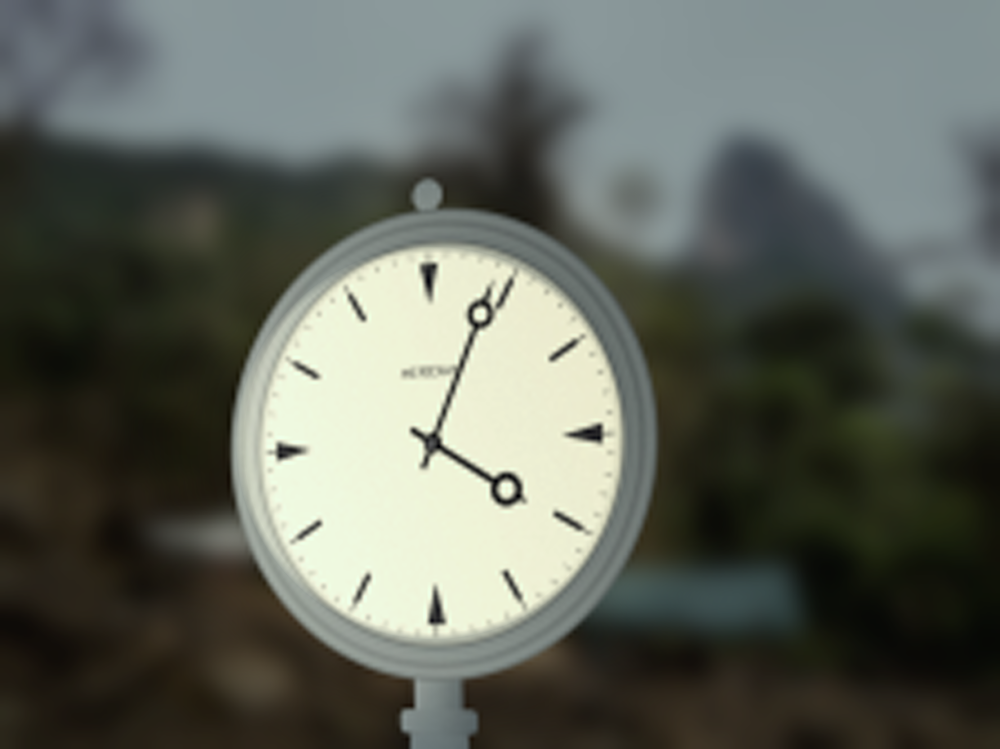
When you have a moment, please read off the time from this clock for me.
4:04
